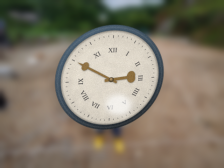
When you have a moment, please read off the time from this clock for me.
2:50
